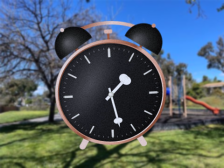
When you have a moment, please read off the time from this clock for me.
1:28
